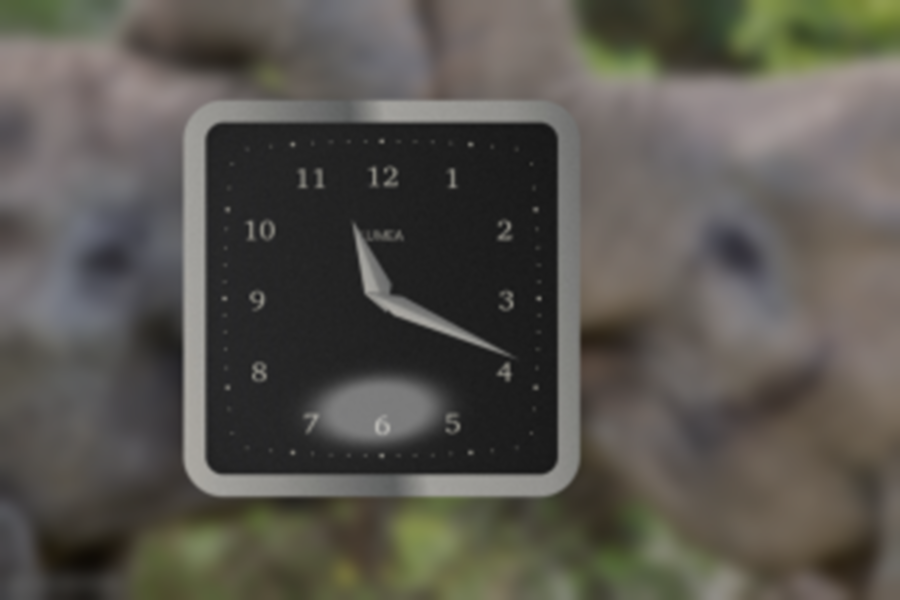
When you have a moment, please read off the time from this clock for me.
11:19
